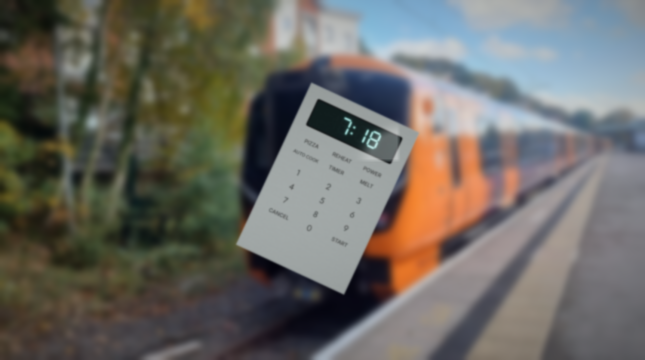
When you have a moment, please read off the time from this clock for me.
7:18
